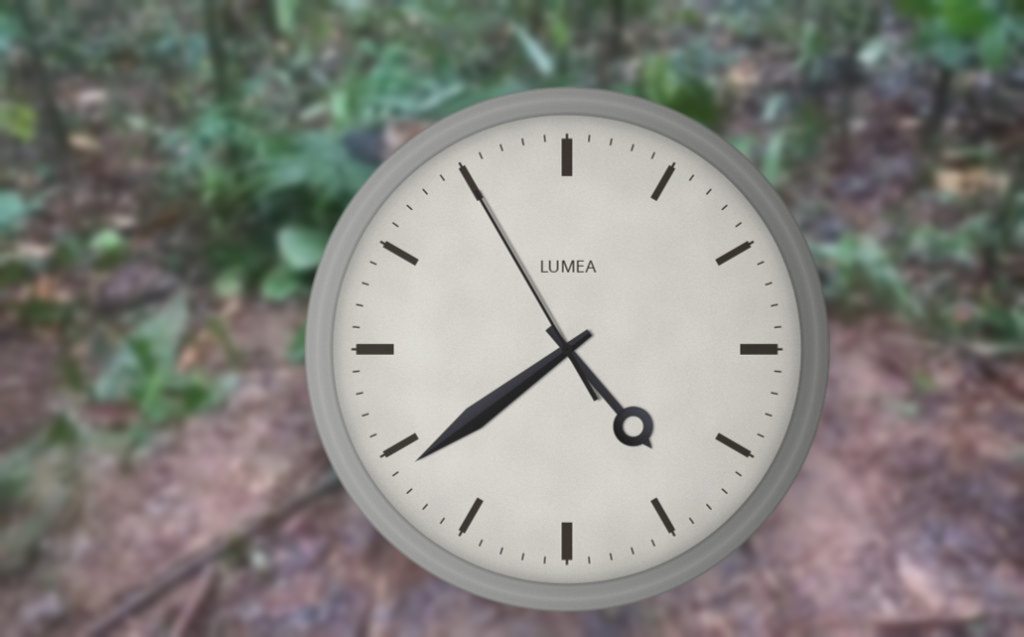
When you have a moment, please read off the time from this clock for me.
4:38:55
